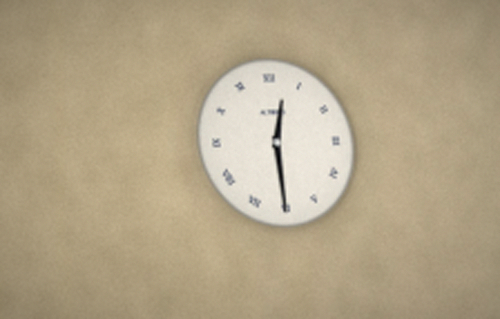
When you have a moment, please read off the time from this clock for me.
12:30
